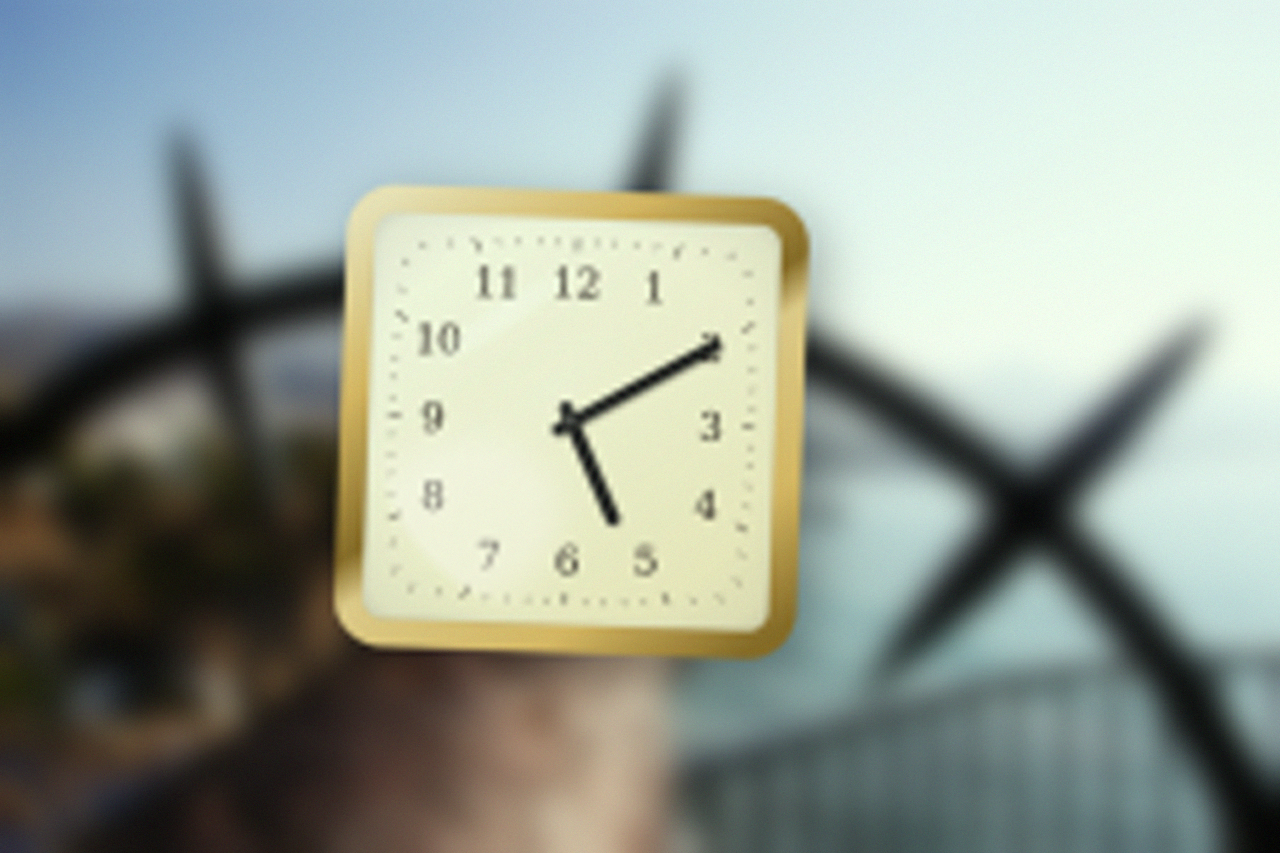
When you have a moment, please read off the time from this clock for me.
5:10
